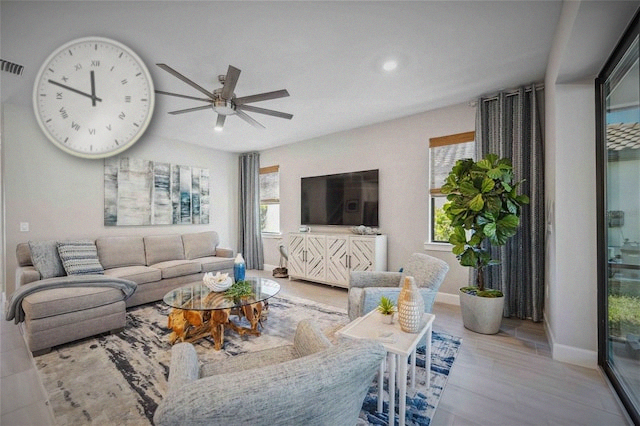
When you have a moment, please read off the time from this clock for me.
11:48
